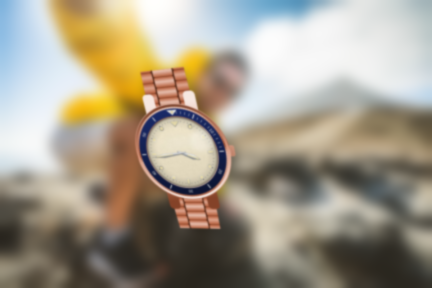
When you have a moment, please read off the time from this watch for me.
3:44
